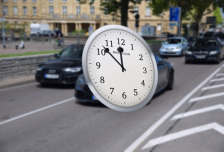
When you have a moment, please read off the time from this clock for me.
11:52
